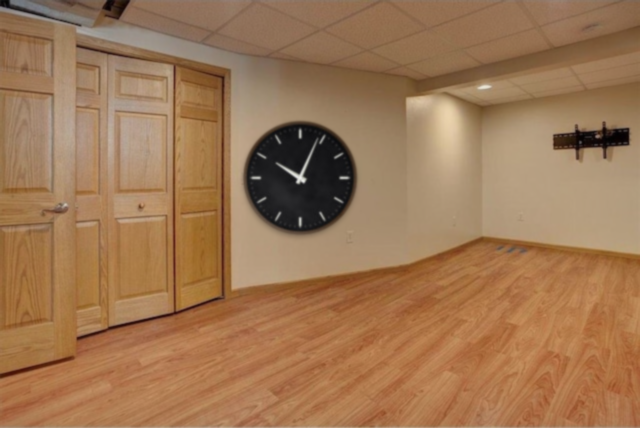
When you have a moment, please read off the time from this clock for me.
10:04
